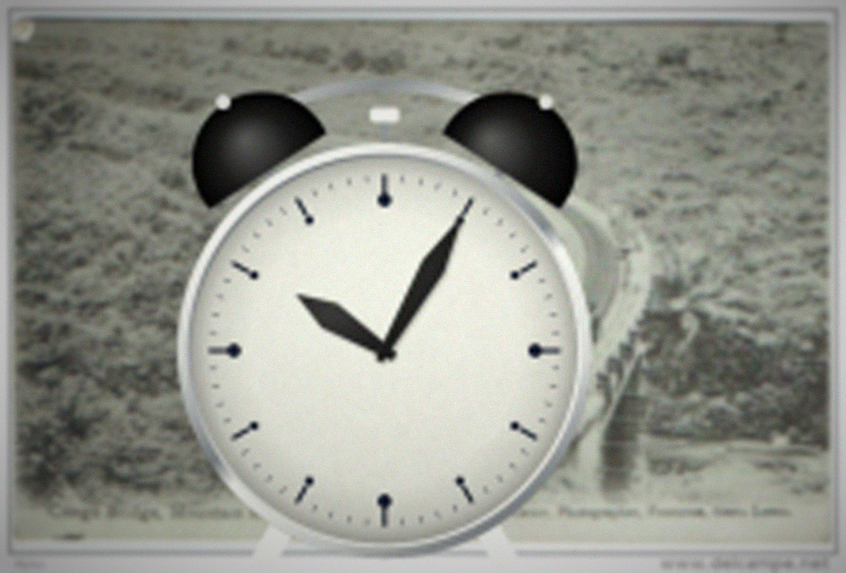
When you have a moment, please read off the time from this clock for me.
10:05
